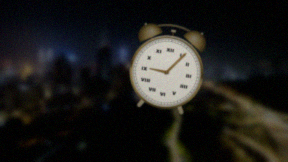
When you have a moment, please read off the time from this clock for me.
9:06
